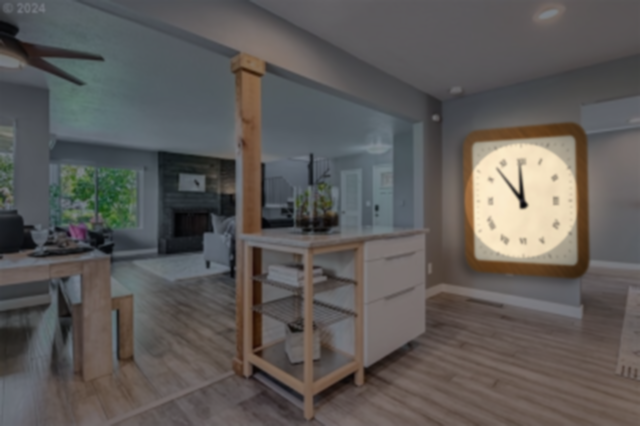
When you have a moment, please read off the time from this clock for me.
11:53
